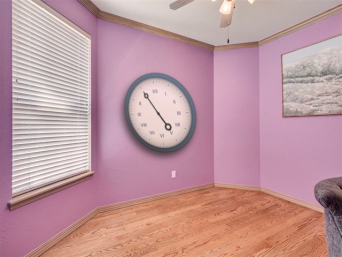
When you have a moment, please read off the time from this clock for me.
4:55
